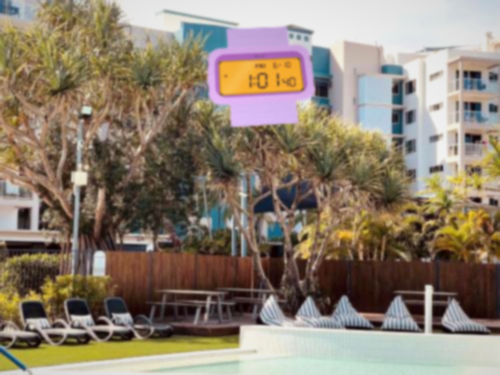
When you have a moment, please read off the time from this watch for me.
1:01
